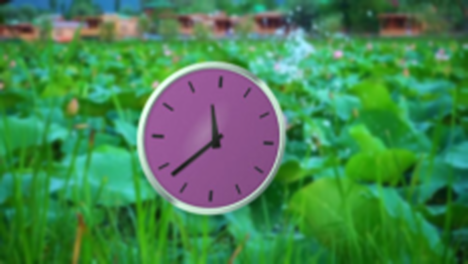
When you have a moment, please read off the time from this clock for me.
11:38
